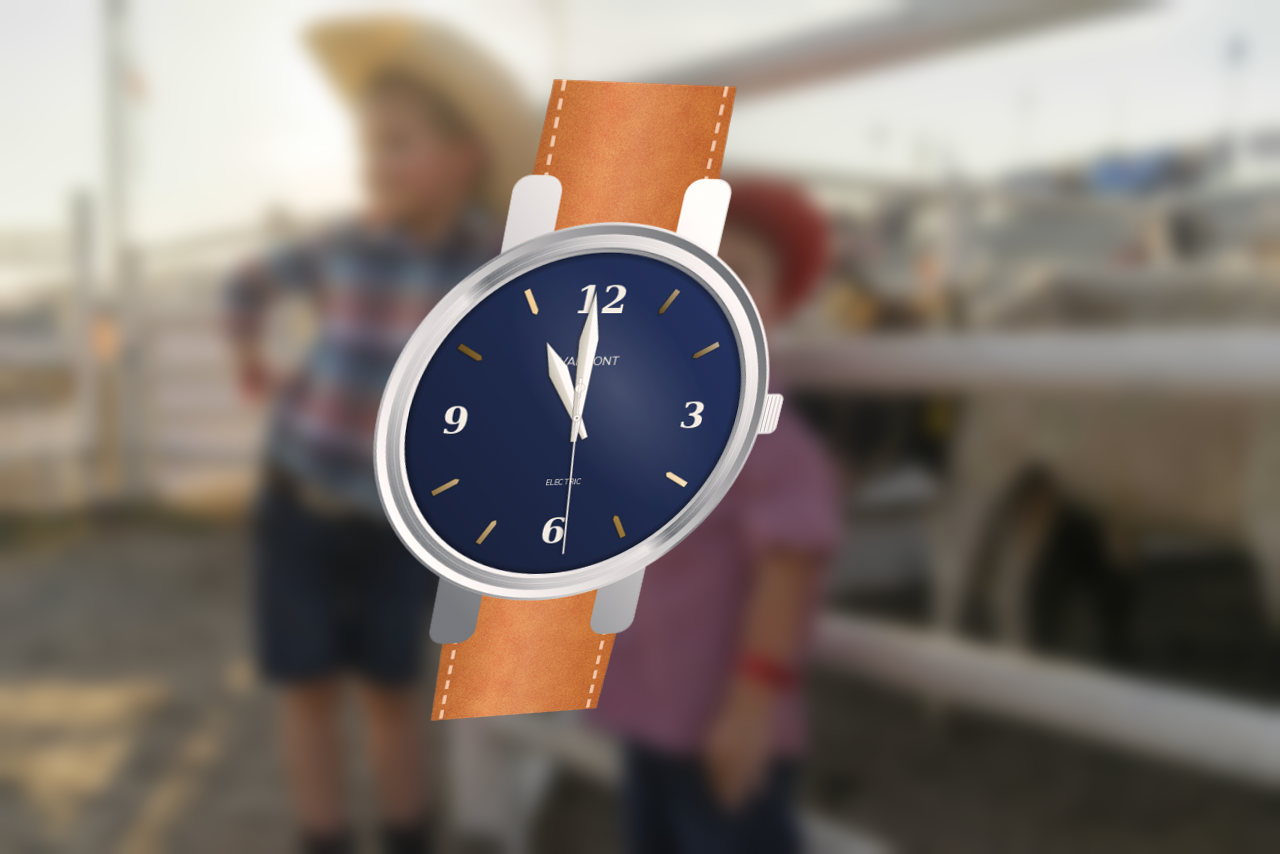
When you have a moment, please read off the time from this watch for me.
10:59:29
